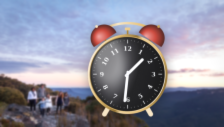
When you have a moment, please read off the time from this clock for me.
1:31
